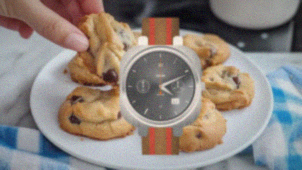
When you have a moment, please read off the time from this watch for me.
4:11
